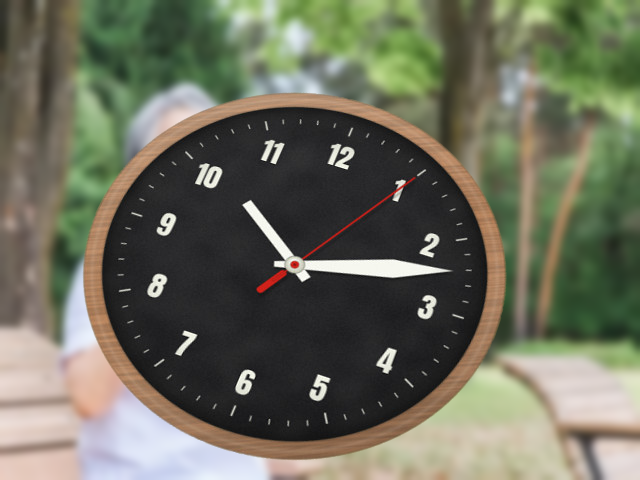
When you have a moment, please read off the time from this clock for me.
10:12:05
